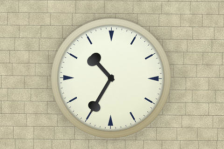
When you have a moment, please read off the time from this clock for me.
10:35
